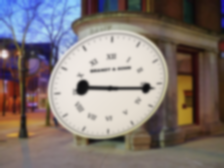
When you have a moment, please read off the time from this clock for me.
9:16
